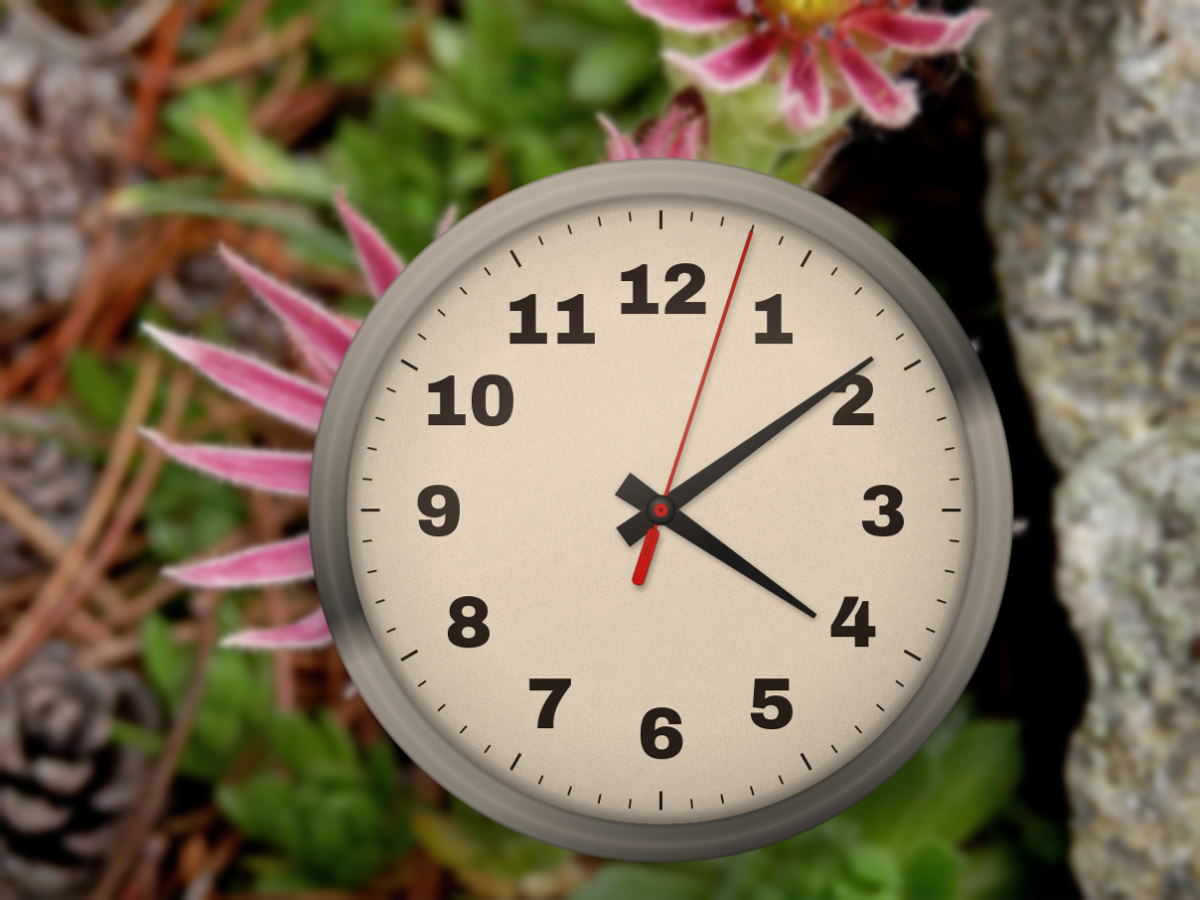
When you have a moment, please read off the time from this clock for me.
4:09:03
